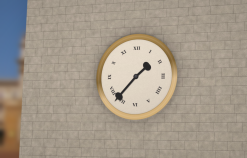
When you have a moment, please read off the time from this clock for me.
1:37
